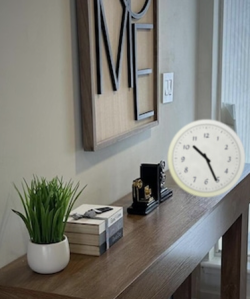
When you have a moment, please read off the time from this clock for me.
10:26
